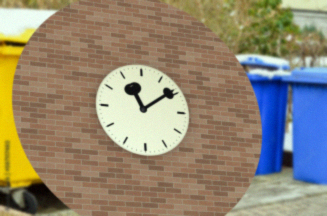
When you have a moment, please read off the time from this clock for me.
11:09
